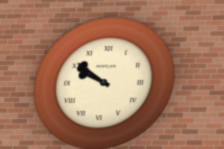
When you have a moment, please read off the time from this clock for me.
9:51
